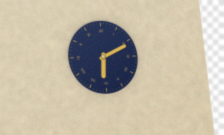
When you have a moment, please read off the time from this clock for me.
6:11
